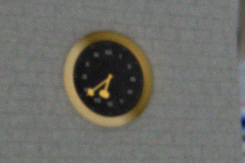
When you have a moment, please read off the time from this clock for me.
6:39
